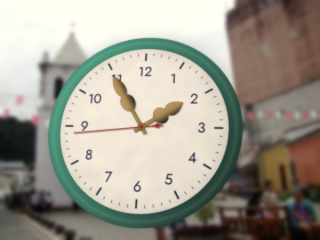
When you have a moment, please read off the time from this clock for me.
1:54:44
